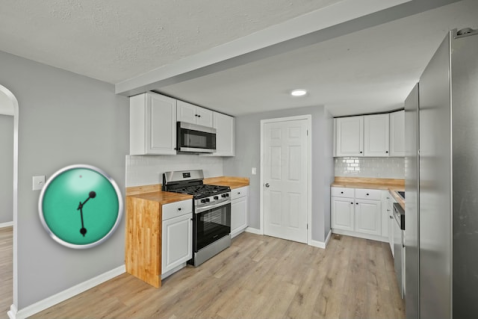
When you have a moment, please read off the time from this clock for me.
1:29
